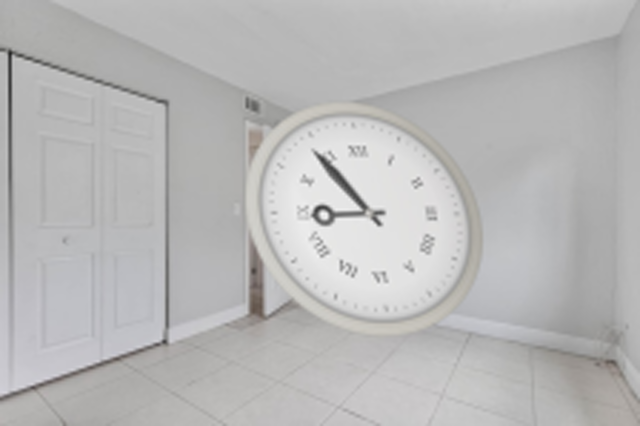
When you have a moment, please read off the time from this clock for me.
8:54
